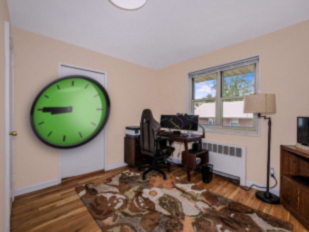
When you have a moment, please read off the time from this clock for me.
8:45
